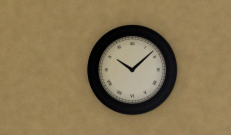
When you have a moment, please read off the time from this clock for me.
10:08
